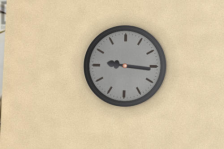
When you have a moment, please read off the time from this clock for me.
9:16
